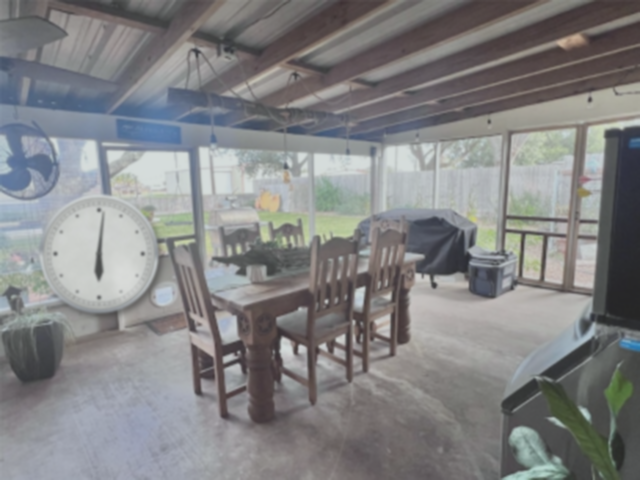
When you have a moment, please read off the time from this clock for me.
6:01
